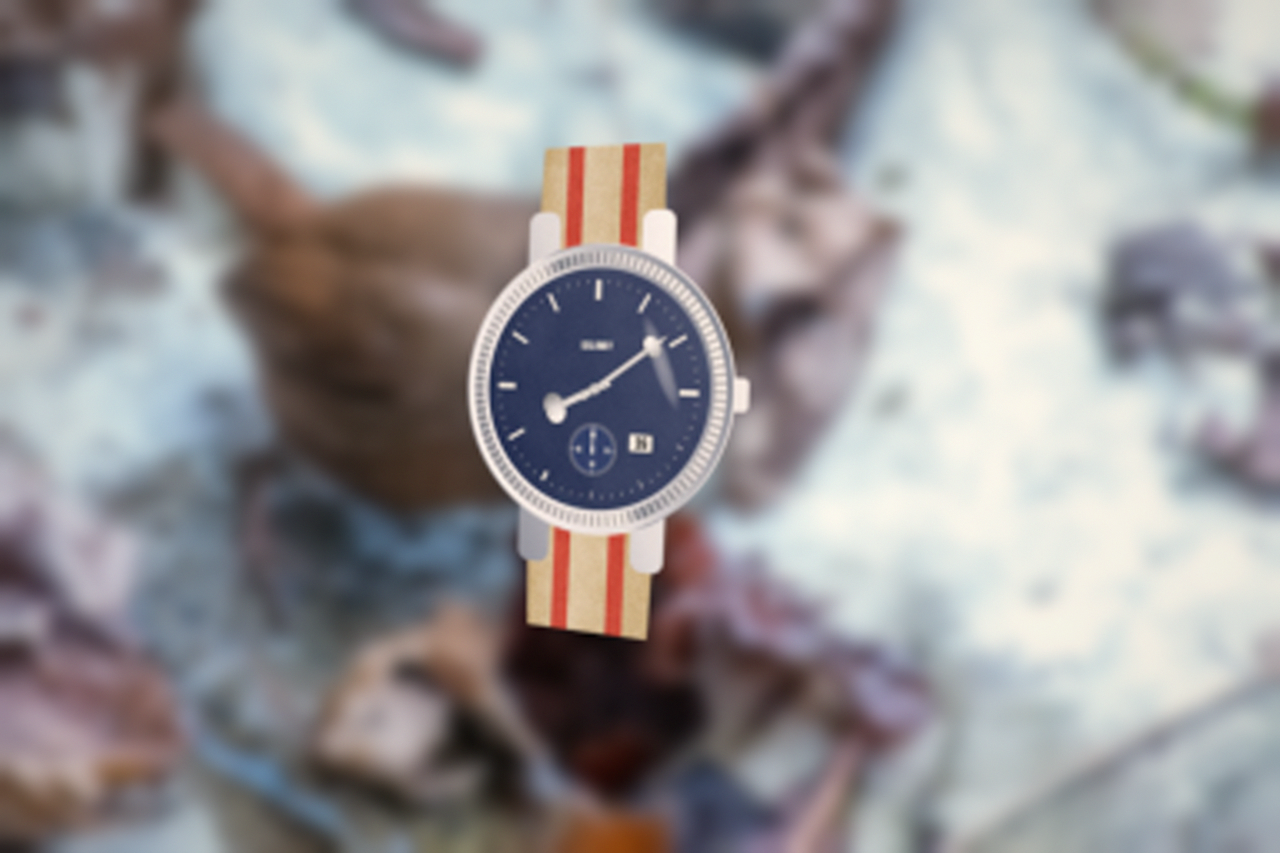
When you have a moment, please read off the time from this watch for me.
8:09
